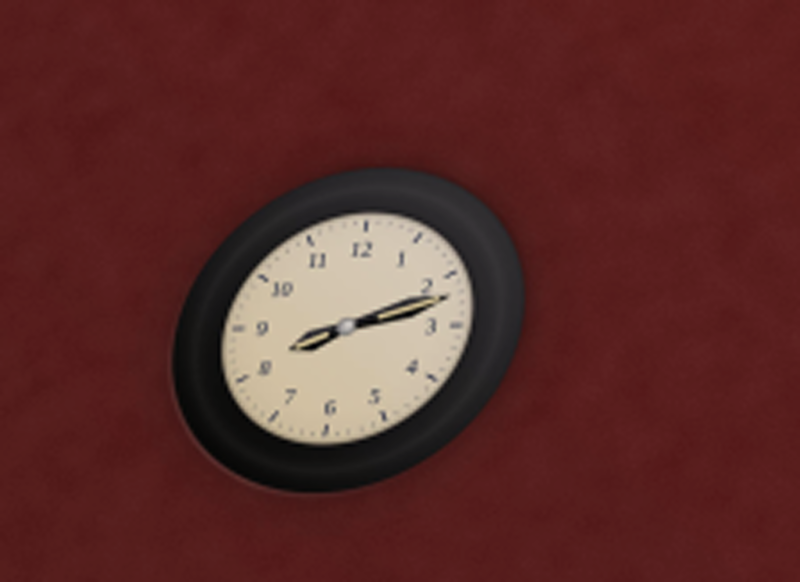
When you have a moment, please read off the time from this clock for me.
8:12
